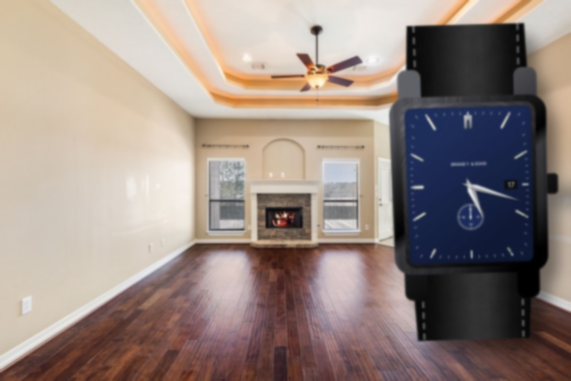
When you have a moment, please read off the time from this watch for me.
5:18
